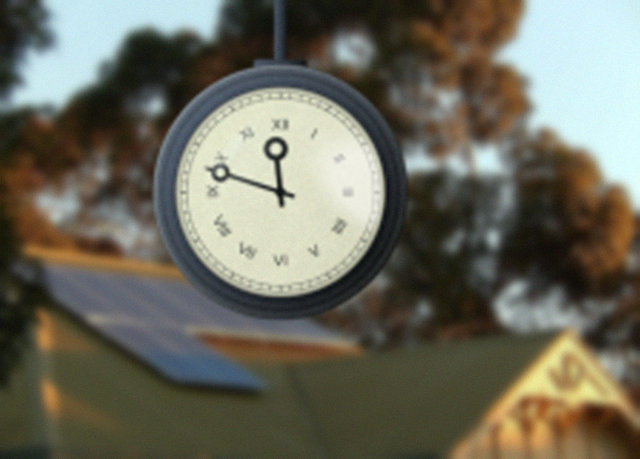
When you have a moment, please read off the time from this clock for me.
11:48
